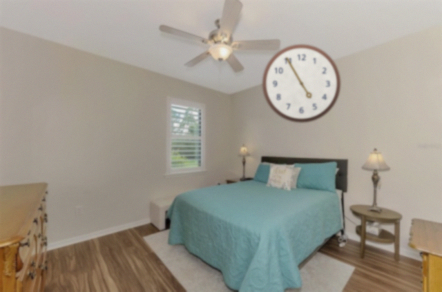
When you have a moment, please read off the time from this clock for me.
4:55
